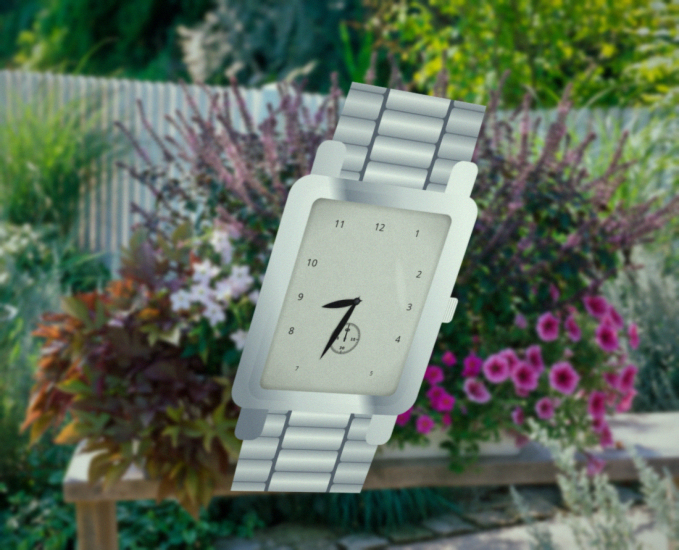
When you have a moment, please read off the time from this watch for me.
8:33
